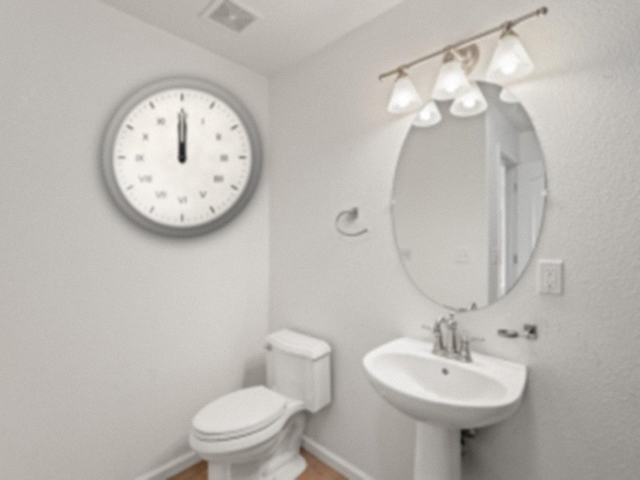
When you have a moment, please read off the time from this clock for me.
12:00
